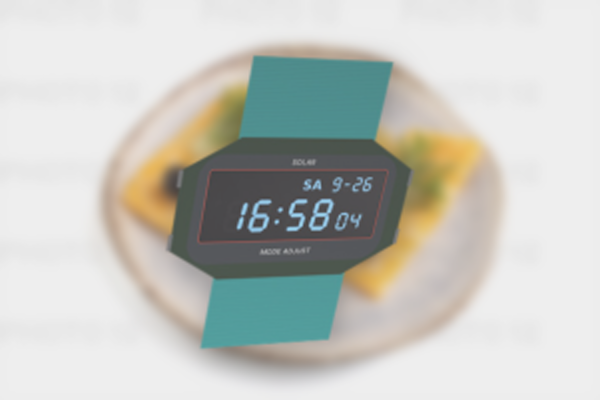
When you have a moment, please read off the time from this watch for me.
16:58:04
